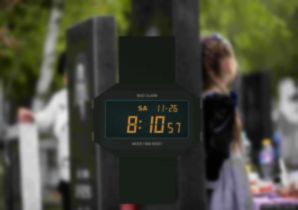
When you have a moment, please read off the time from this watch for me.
8:10:57
